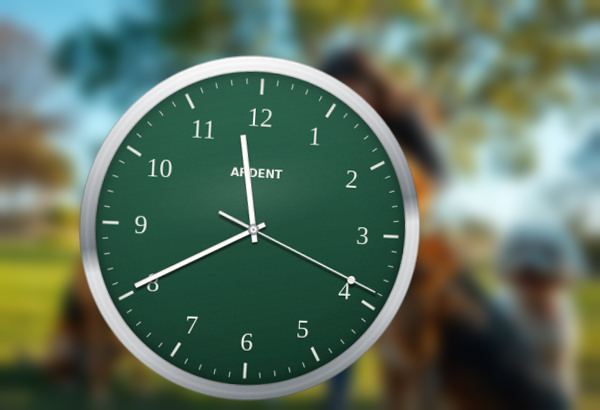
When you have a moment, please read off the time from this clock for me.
11:40:19
